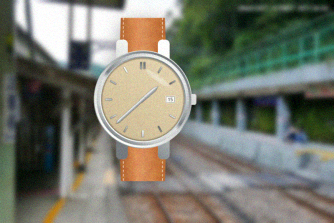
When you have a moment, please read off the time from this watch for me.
1:38
